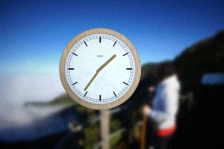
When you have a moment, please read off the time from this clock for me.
1:36
